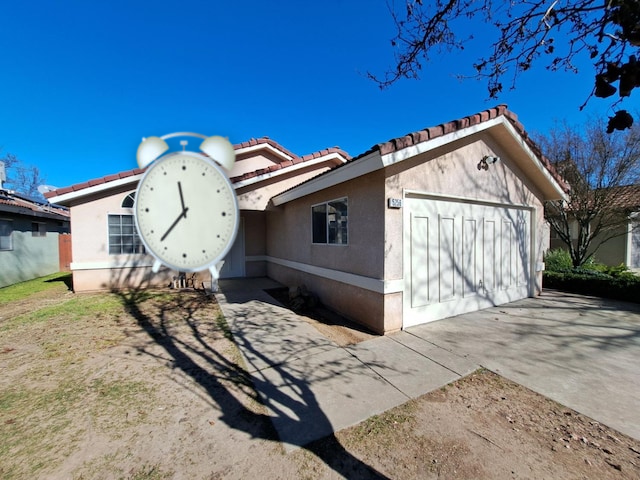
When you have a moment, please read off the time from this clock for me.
11:37
